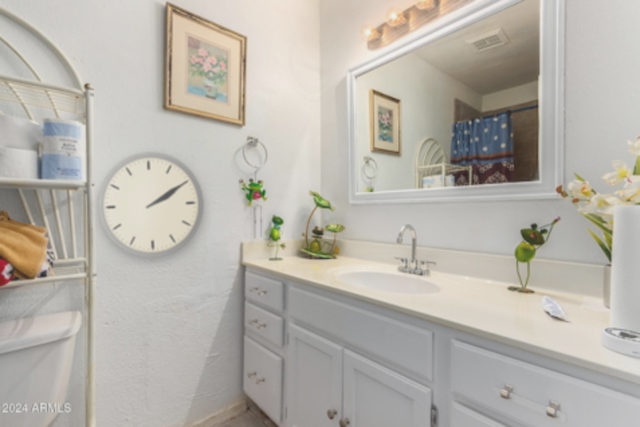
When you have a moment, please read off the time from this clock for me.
2:10
